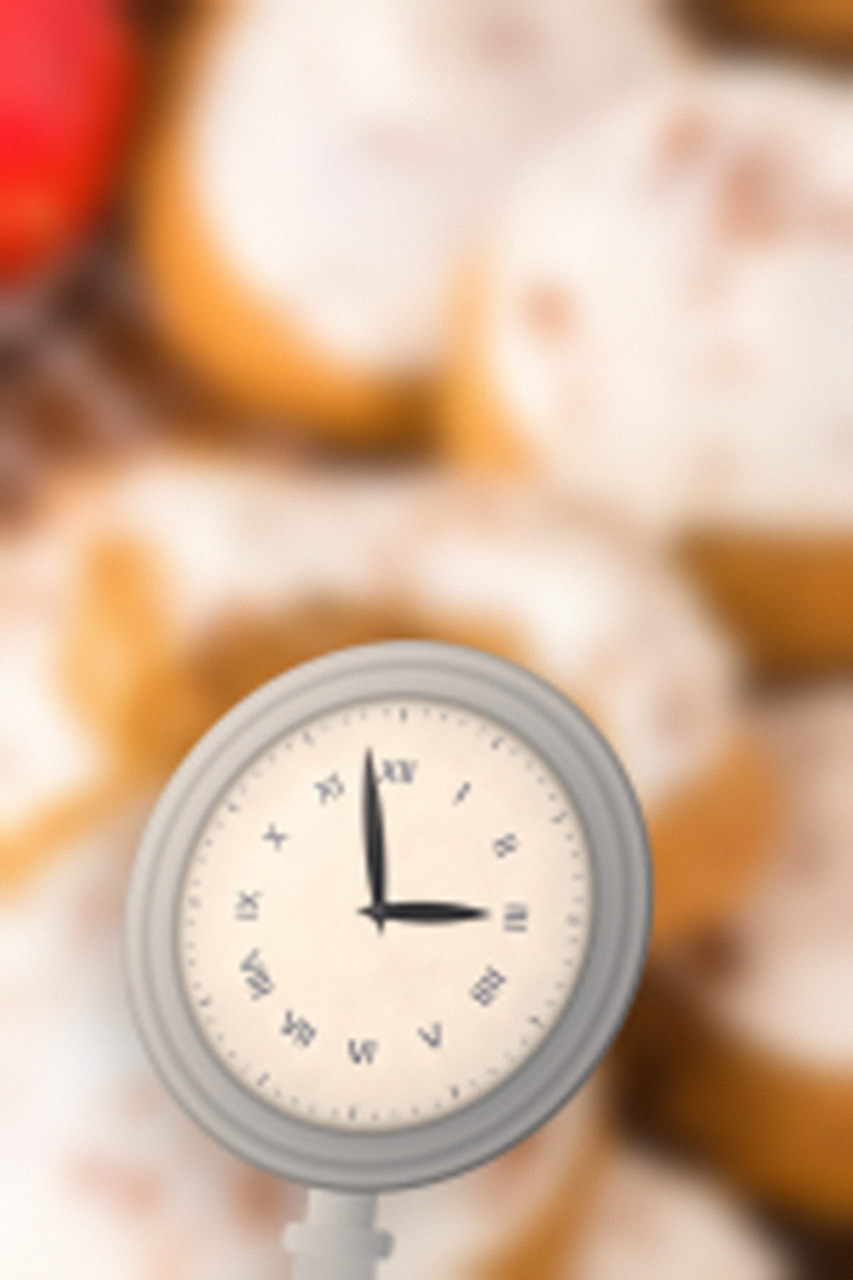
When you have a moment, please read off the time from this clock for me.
2:58
